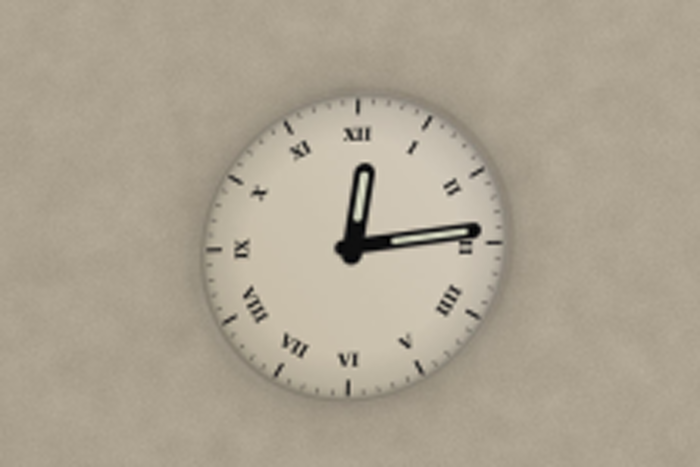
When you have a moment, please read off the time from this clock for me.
12:14
